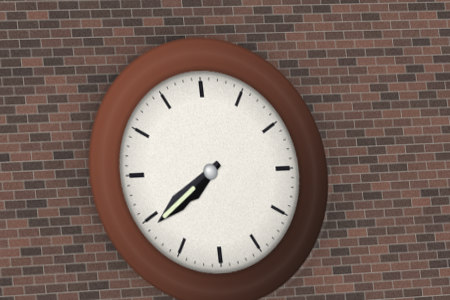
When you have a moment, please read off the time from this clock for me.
7:39
